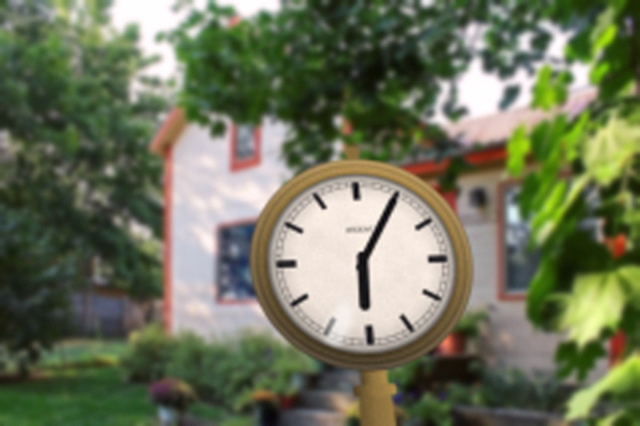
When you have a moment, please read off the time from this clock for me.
6:05
